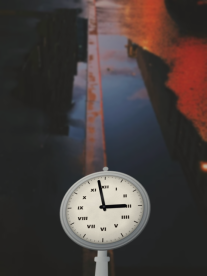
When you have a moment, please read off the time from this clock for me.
2:58
